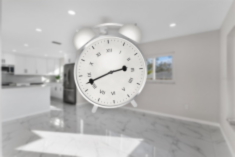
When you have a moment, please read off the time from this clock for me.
2:42
